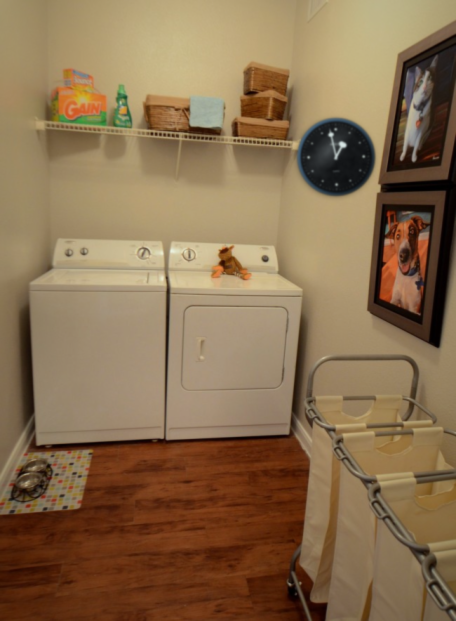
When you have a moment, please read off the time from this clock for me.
12:58
